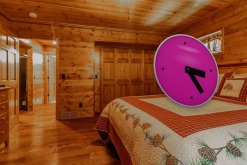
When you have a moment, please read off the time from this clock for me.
3:25
